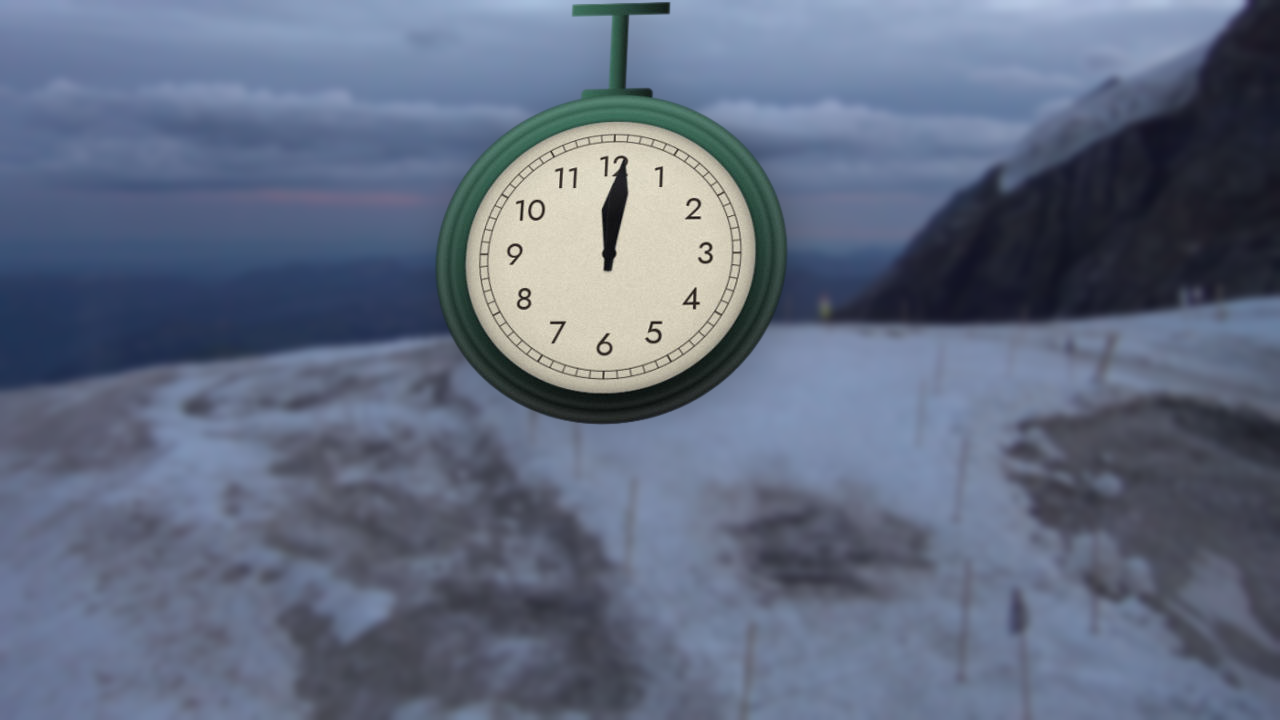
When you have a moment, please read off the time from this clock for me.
12:01
